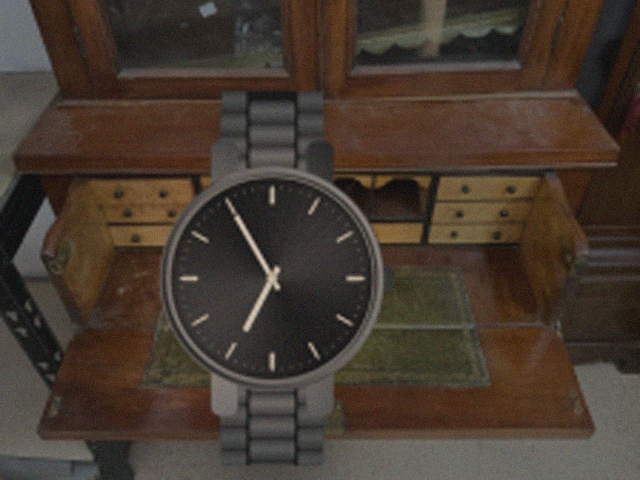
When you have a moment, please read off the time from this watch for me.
6:55
